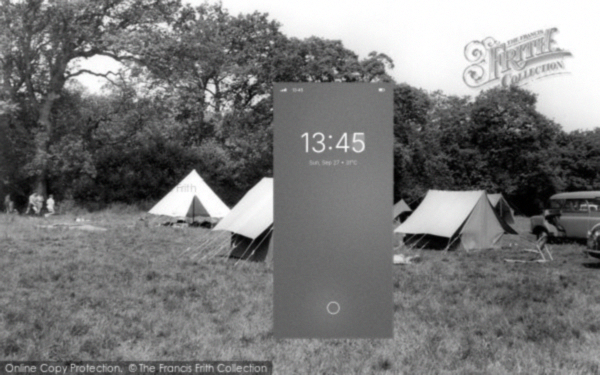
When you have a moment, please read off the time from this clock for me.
13:45
